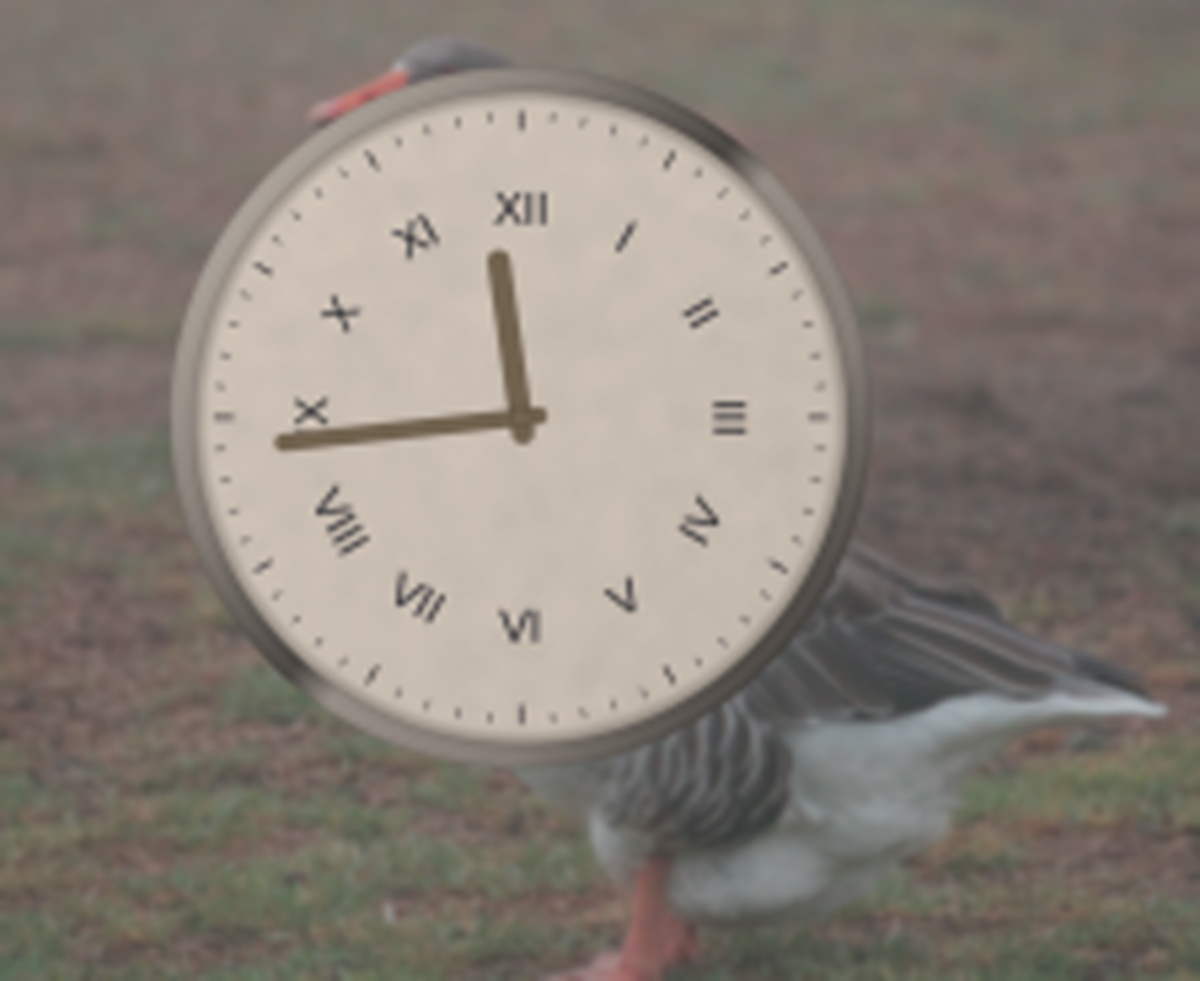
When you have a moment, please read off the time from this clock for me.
11:44
